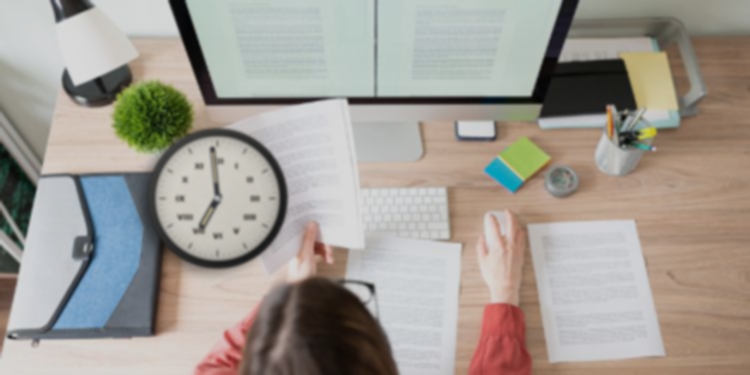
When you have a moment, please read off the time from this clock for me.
6:59
